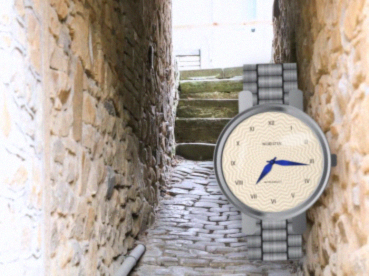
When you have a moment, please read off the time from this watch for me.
7:16
